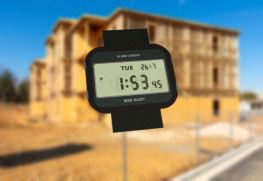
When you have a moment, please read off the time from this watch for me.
1:53:45
